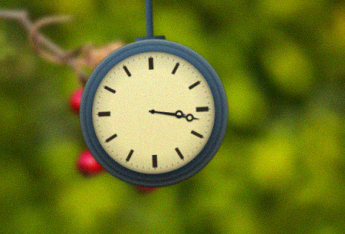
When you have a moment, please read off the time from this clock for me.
3:17
